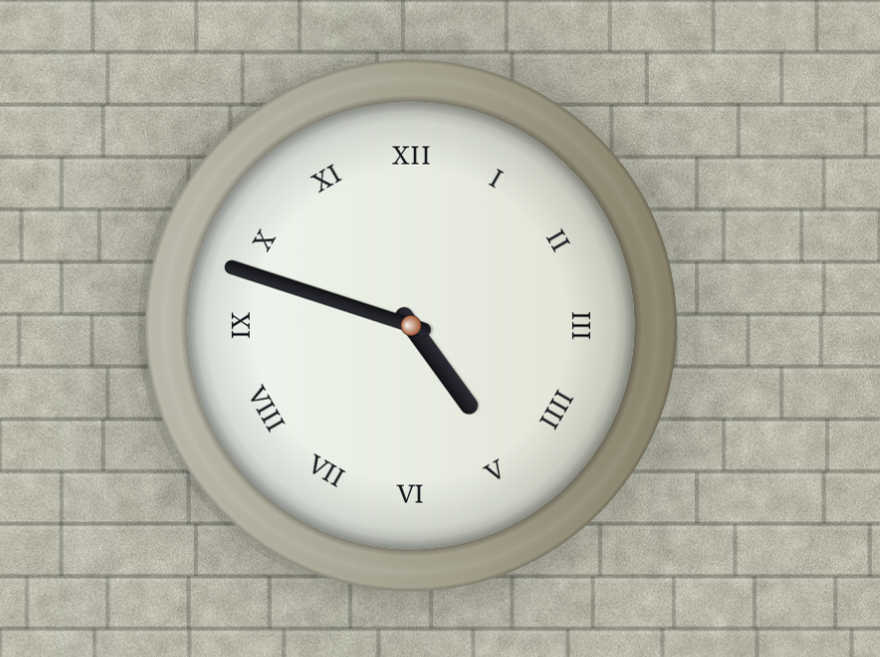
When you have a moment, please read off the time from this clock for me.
4:48
